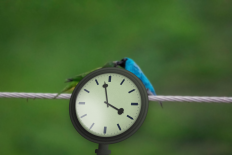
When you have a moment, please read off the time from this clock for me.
3:58
